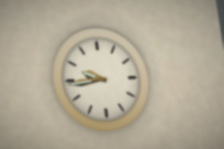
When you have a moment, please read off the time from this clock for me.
9:44
